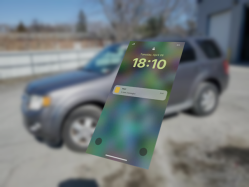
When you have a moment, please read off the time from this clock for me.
18:10
